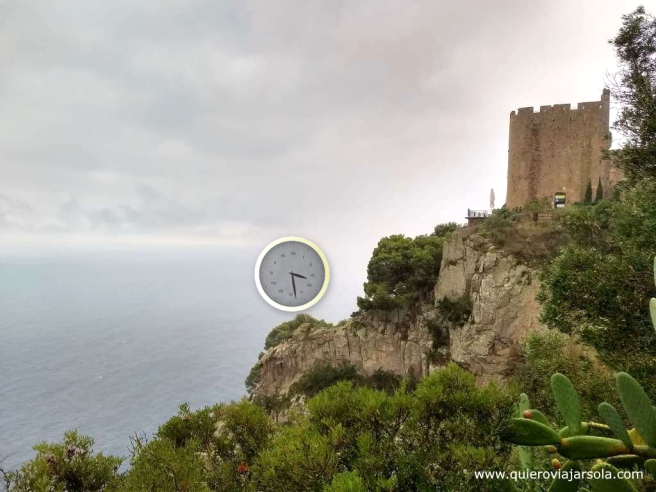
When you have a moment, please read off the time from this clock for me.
3:28
